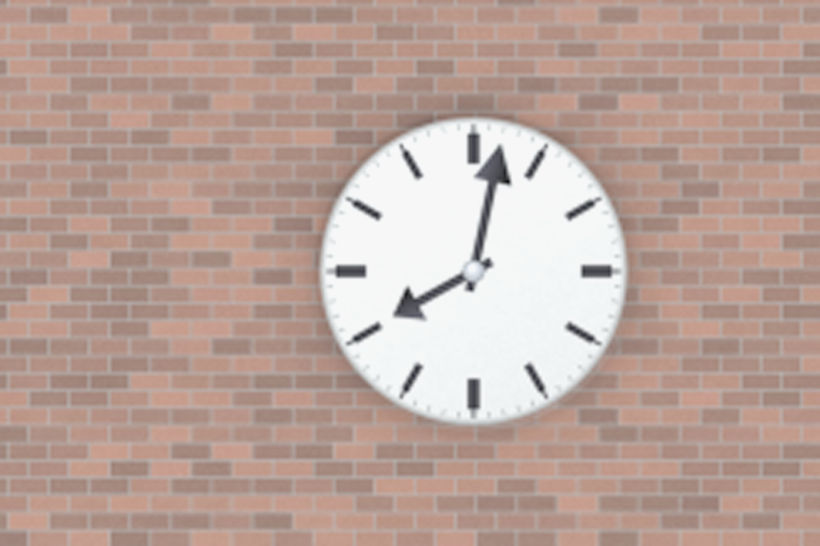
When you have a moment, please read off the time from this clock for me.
8:02
